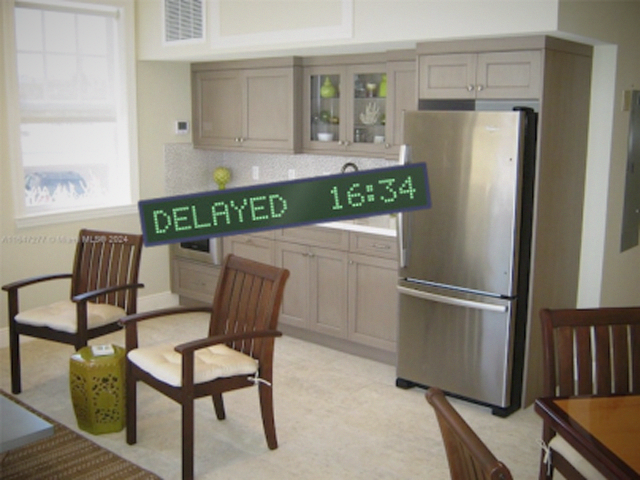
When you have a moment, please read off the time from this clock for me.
16:34
